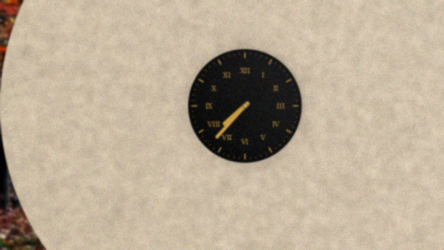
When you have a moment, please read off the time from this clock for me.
7:37
